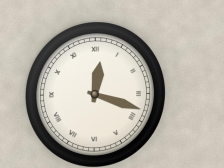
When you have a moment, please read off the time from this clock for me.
12:18
